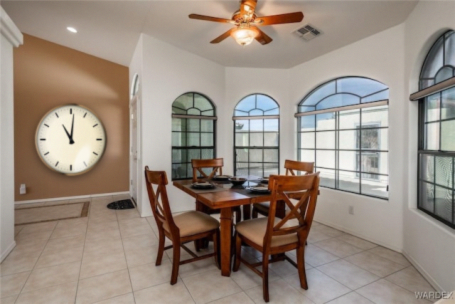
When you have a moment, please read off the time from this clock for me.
11:01
